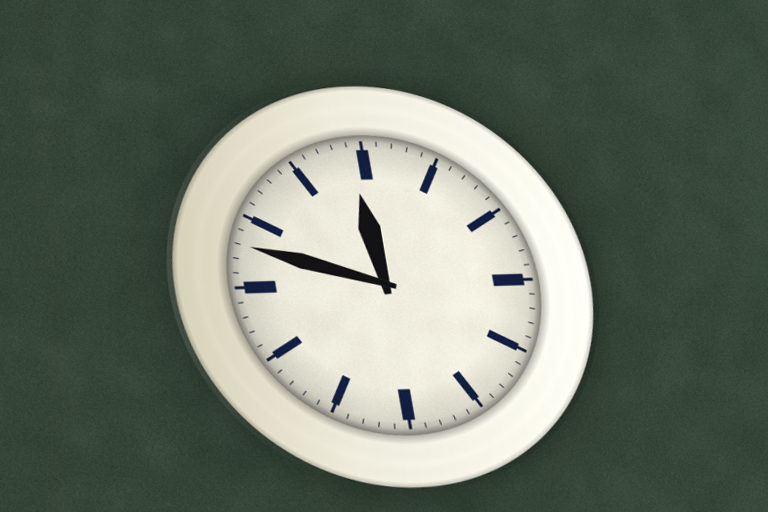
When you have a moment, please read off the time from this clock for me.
11:48
